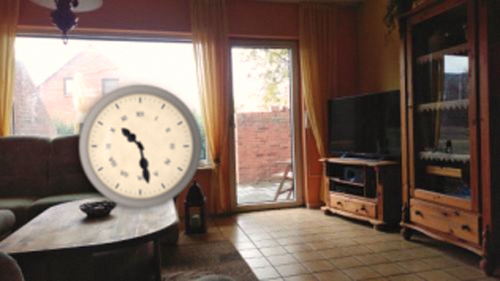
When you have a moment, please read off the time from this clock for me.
10:28
